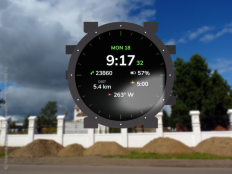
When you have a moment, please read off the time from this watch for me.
9:17
